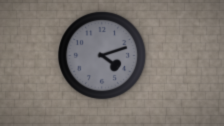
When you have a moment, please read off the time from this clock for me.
4:12
